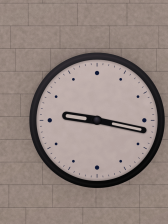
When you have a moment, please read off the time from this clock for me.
9:17
